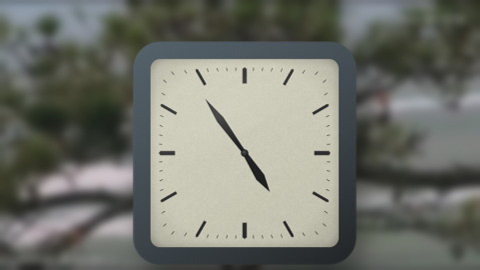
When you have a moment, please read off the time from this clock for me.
4:54
